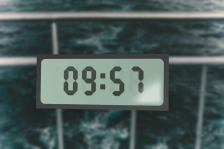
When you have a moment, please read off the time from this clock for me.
9:57
